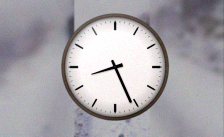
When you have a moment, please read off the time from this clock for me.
8:26
